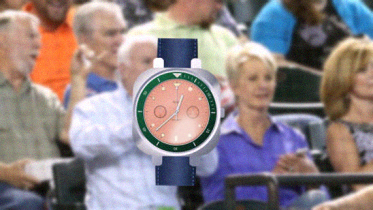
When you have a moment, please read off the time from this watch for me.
12:38
